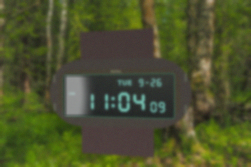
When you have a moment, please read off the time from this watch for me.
11:04
